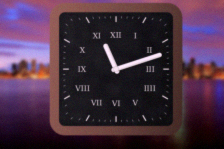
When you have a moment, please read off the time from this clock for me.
11:12
